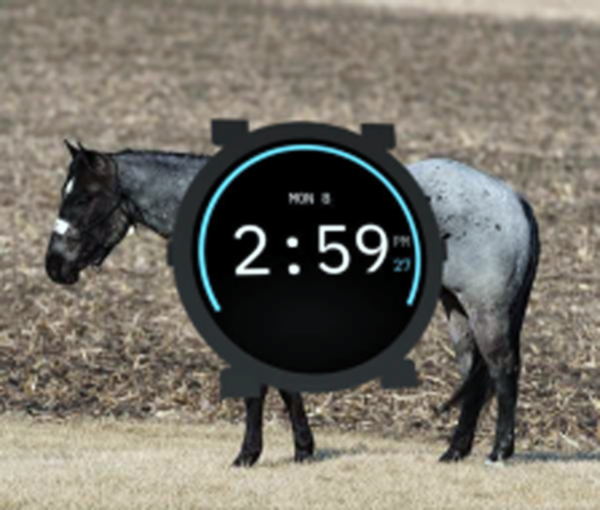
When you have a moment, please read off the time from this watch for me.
2:59
